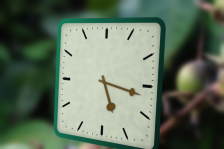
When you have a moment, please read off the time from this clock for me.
5:17
